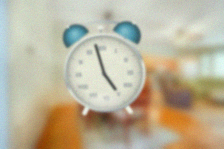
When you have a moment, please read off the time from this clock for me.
4:58
